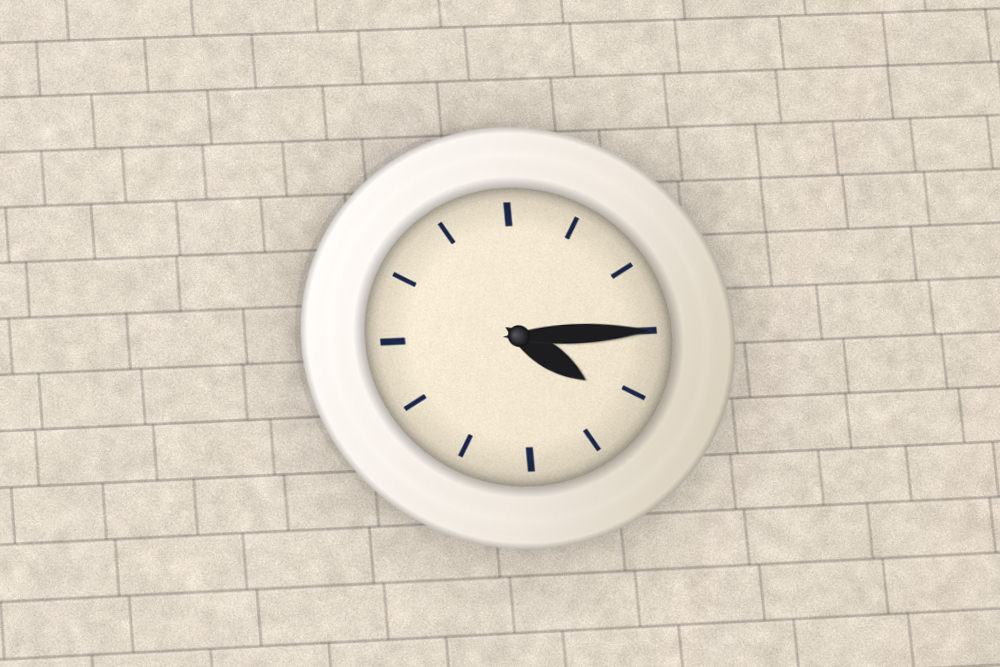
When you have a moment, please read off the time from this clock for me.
4:15
